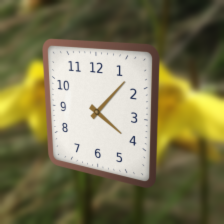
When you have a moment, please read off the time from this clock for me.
4:07
